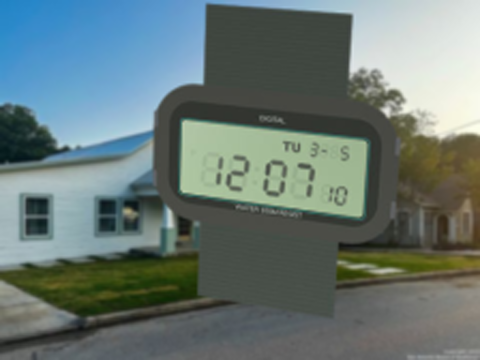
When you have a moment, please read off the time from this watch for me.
12:07:10
